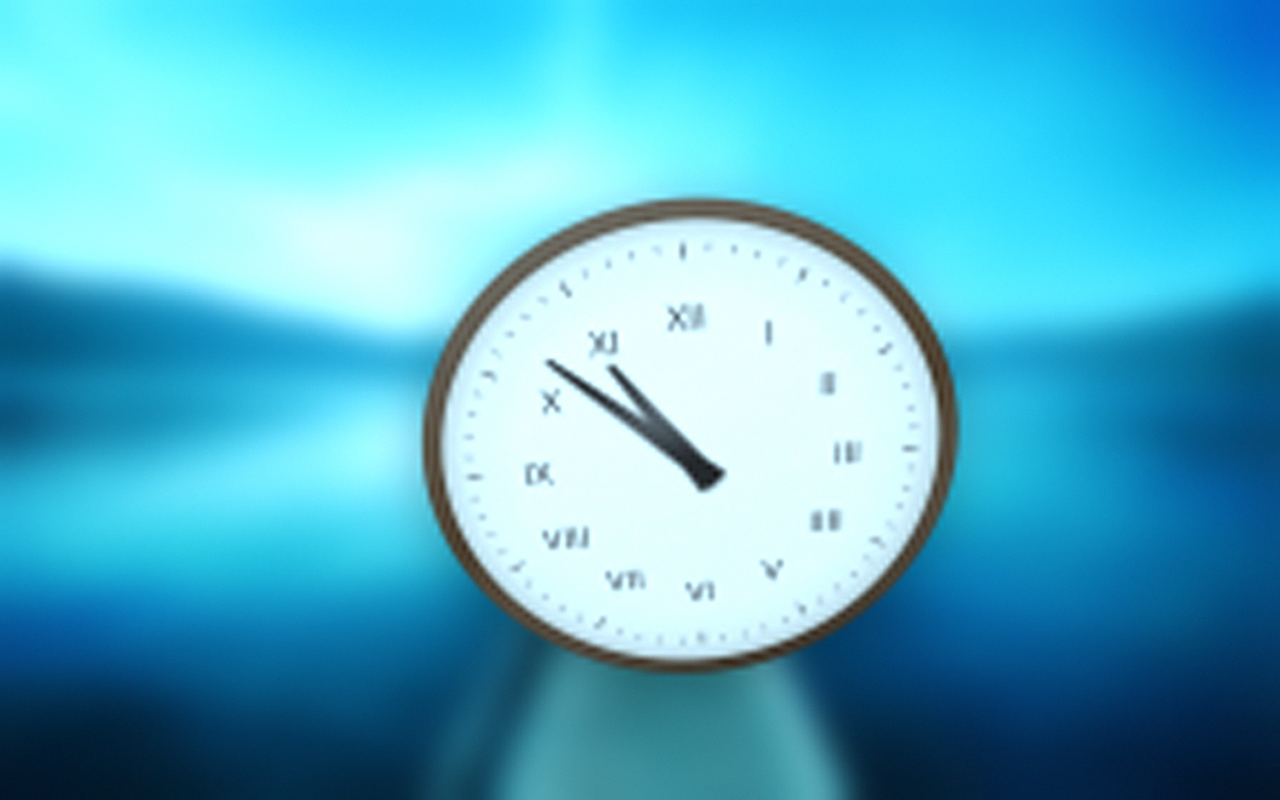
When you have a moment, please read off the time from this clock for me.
10:52
